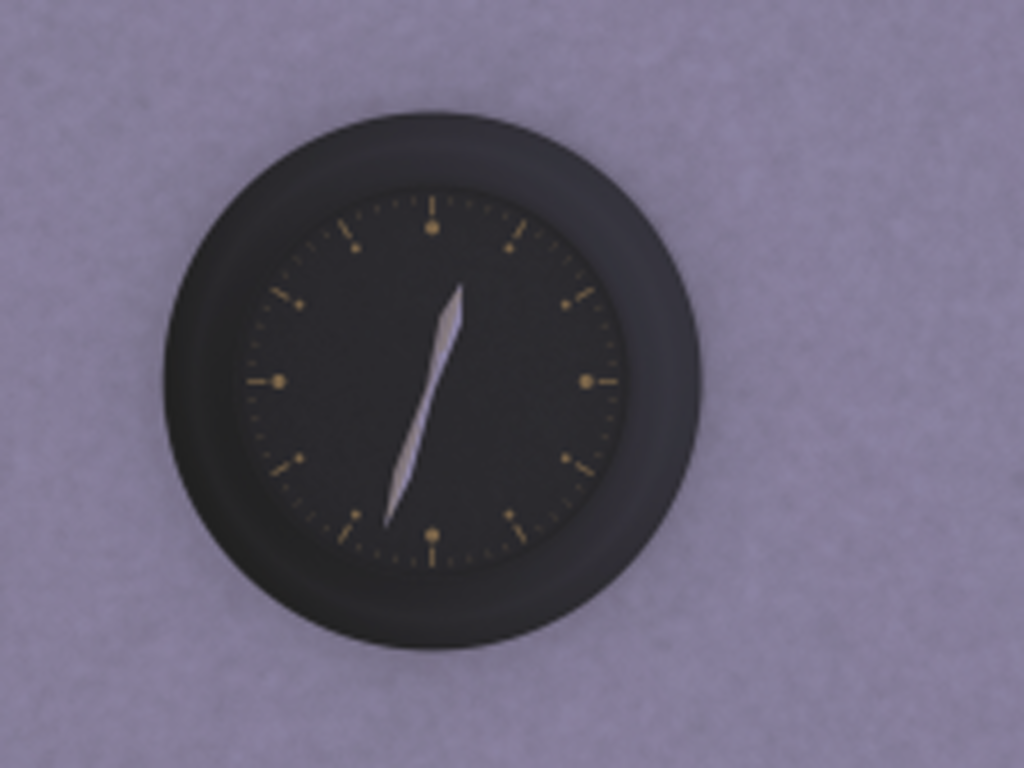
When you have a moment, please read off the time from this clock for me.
12:33
